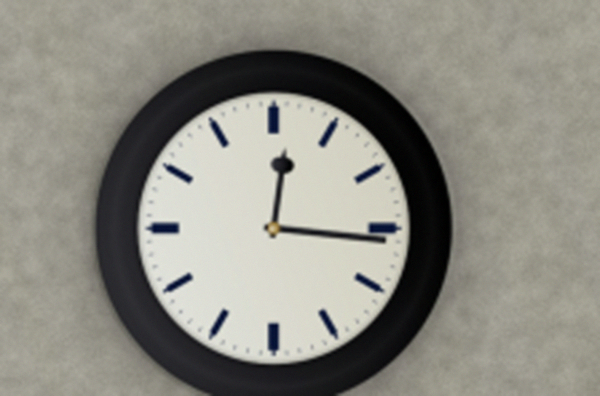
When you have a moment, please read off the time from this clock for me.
12:16
